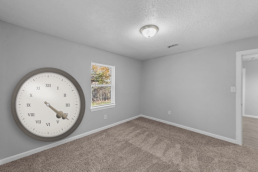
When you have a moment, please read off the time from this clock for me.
4:21
